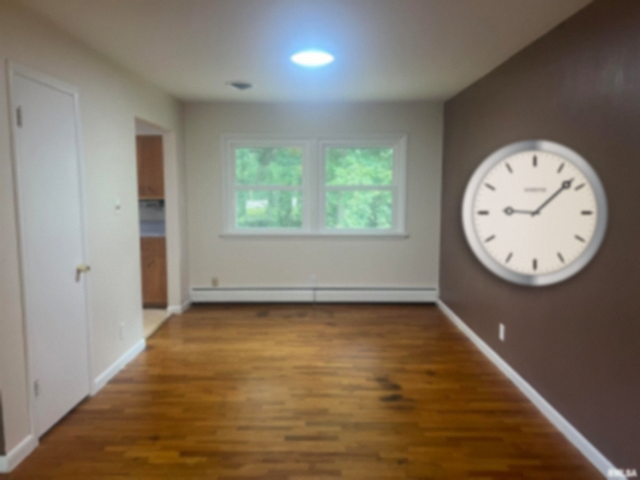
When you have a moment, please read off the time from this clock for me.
9:08
